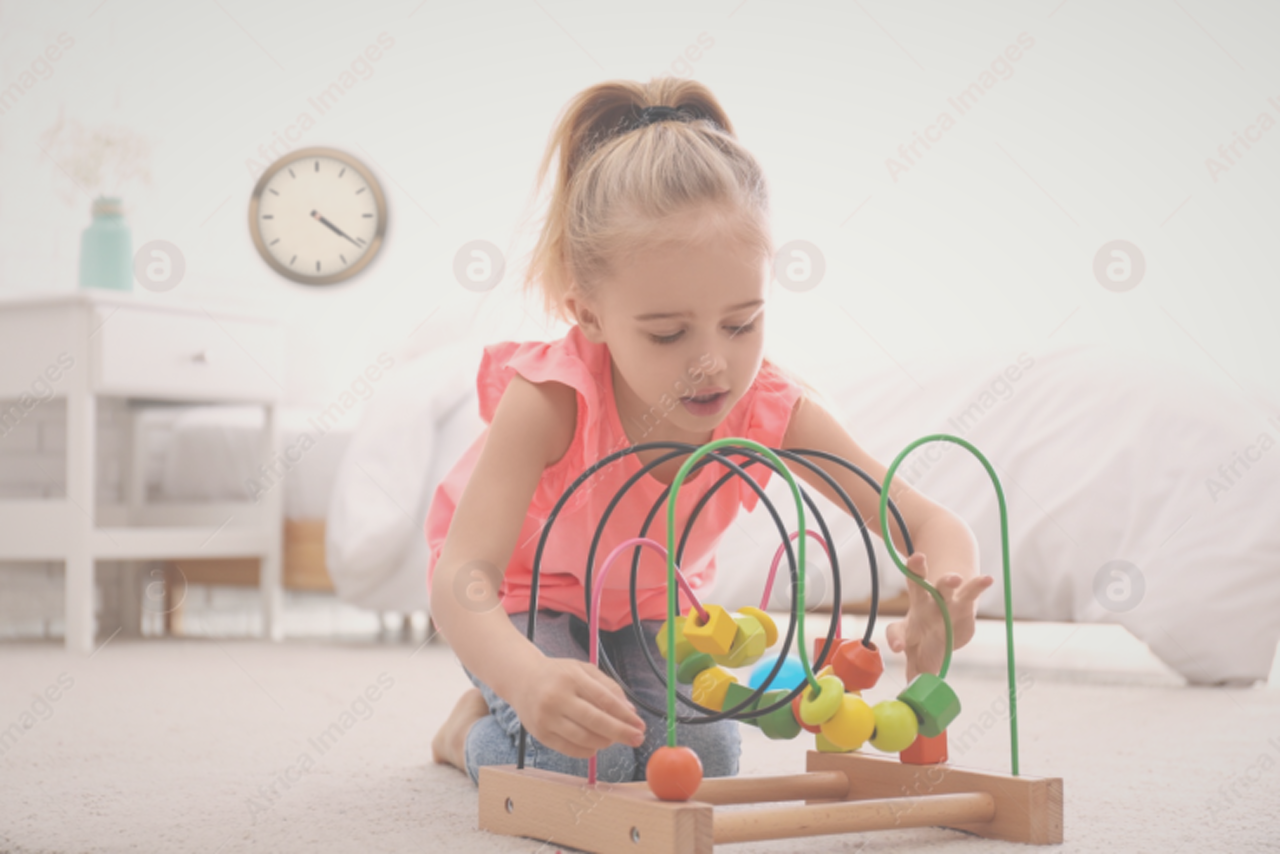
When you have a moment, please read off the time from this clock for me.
4:21
